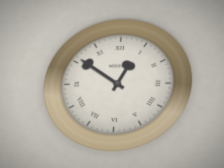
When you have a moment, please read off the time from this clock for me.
12:51
